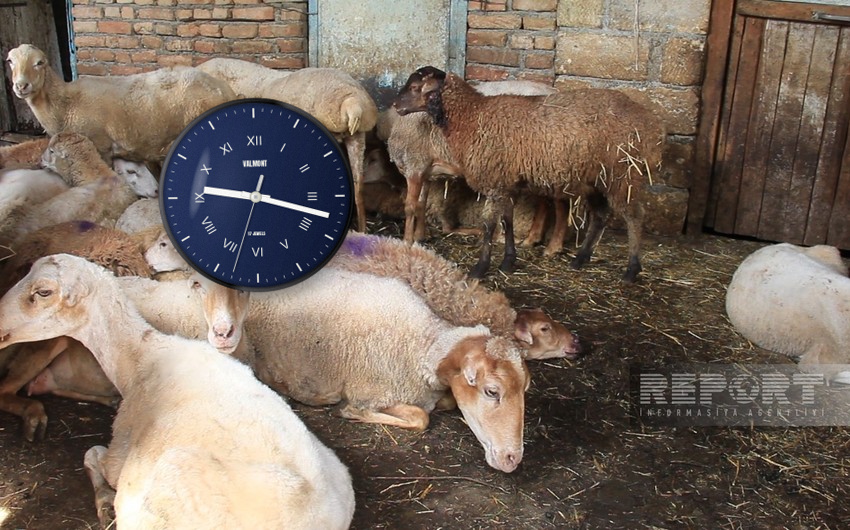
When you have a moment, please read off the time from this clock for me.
9:17:33
